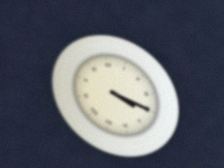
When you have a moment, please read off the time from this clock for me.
4:20
